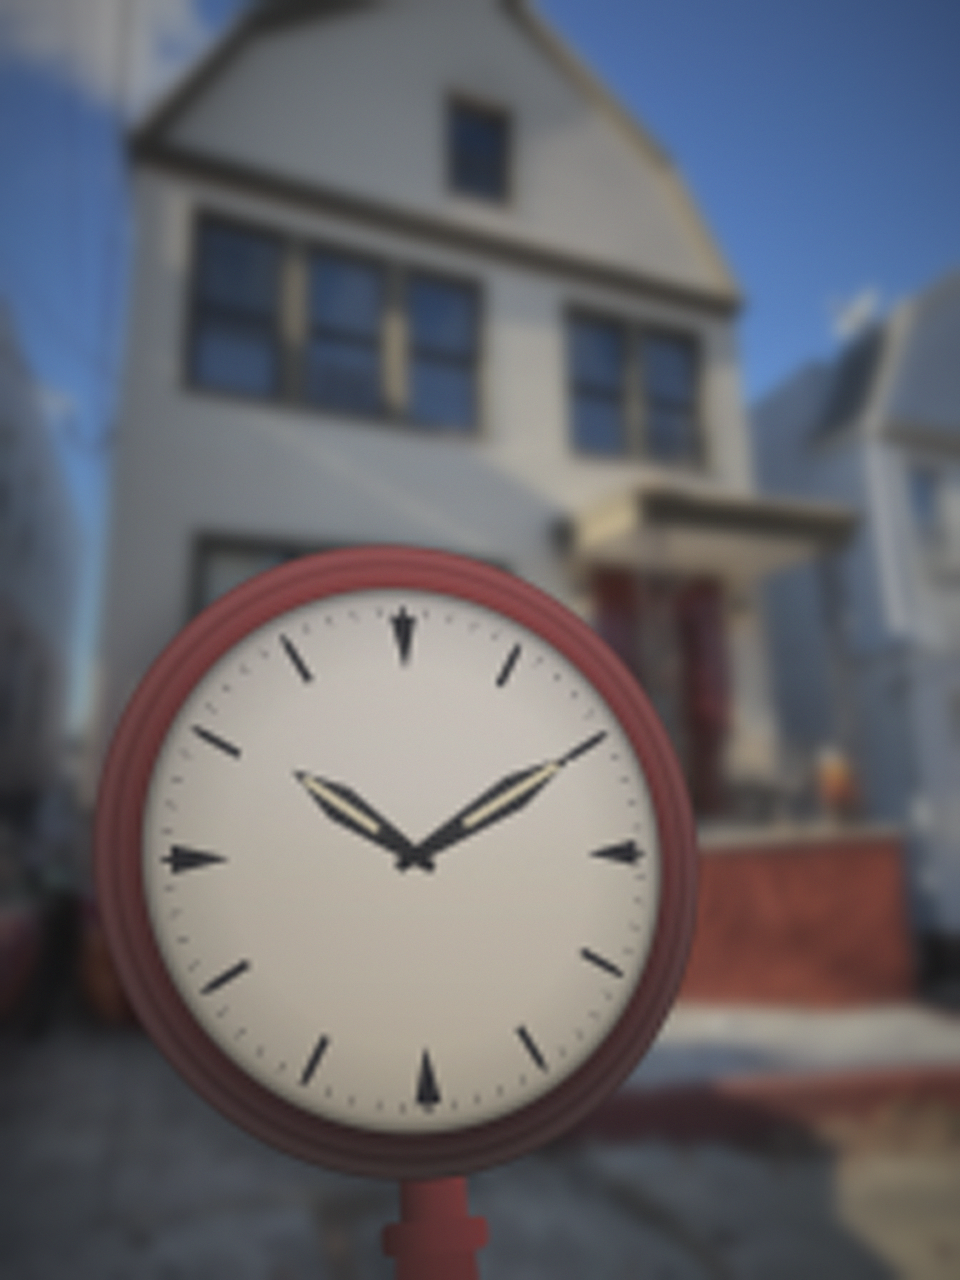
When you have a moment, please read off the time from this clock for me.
10:10
